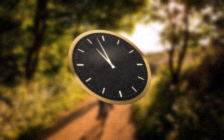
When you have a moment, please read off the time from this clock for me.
10:58
